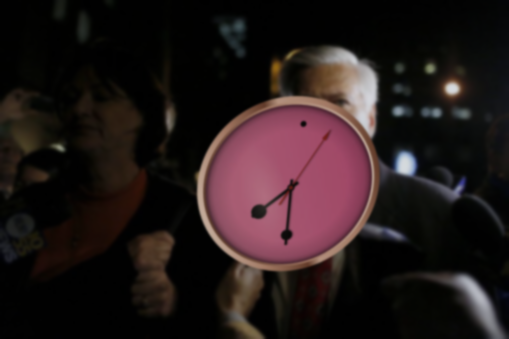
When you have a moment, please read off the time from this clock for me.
7:29:04
